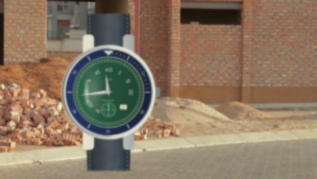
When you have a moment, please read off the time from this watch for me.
11:44
